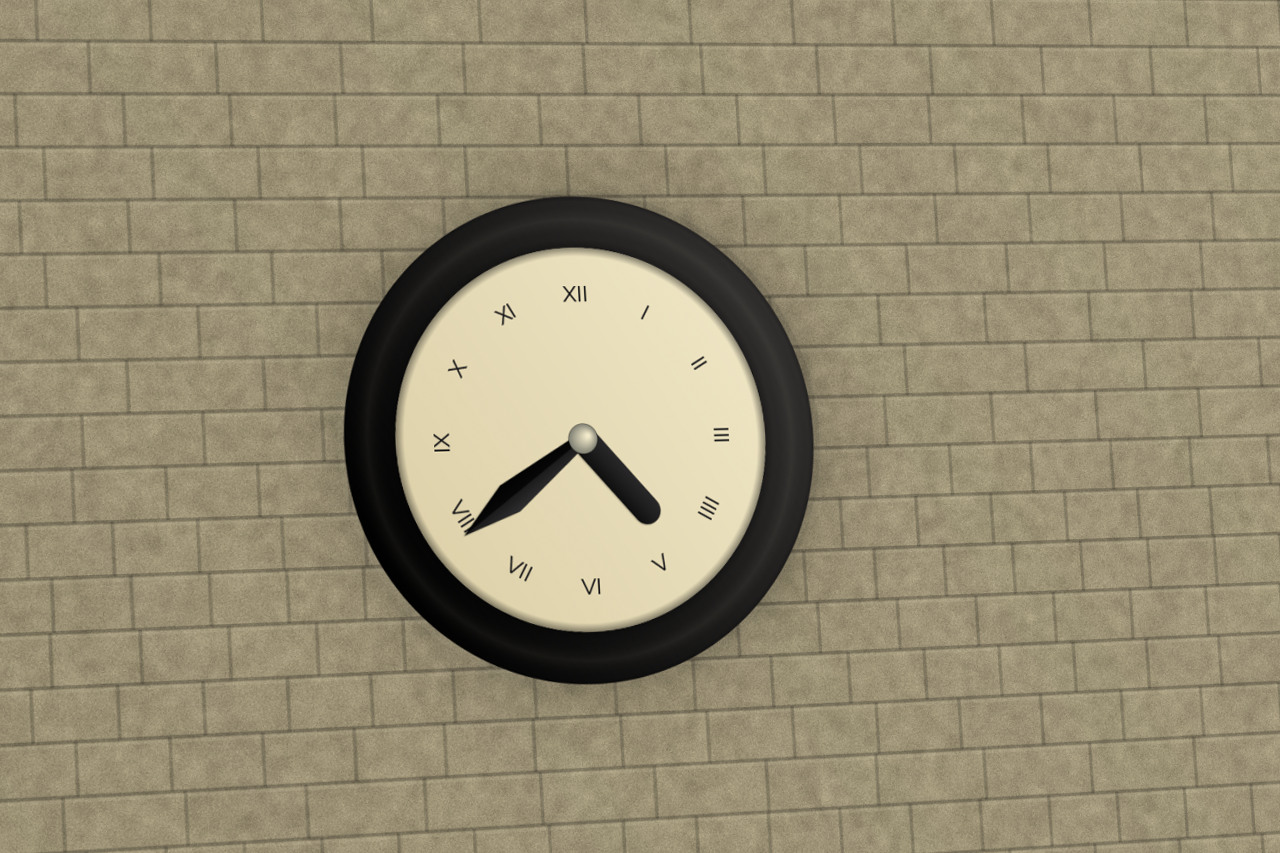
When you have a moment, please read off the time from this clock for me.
4:39
